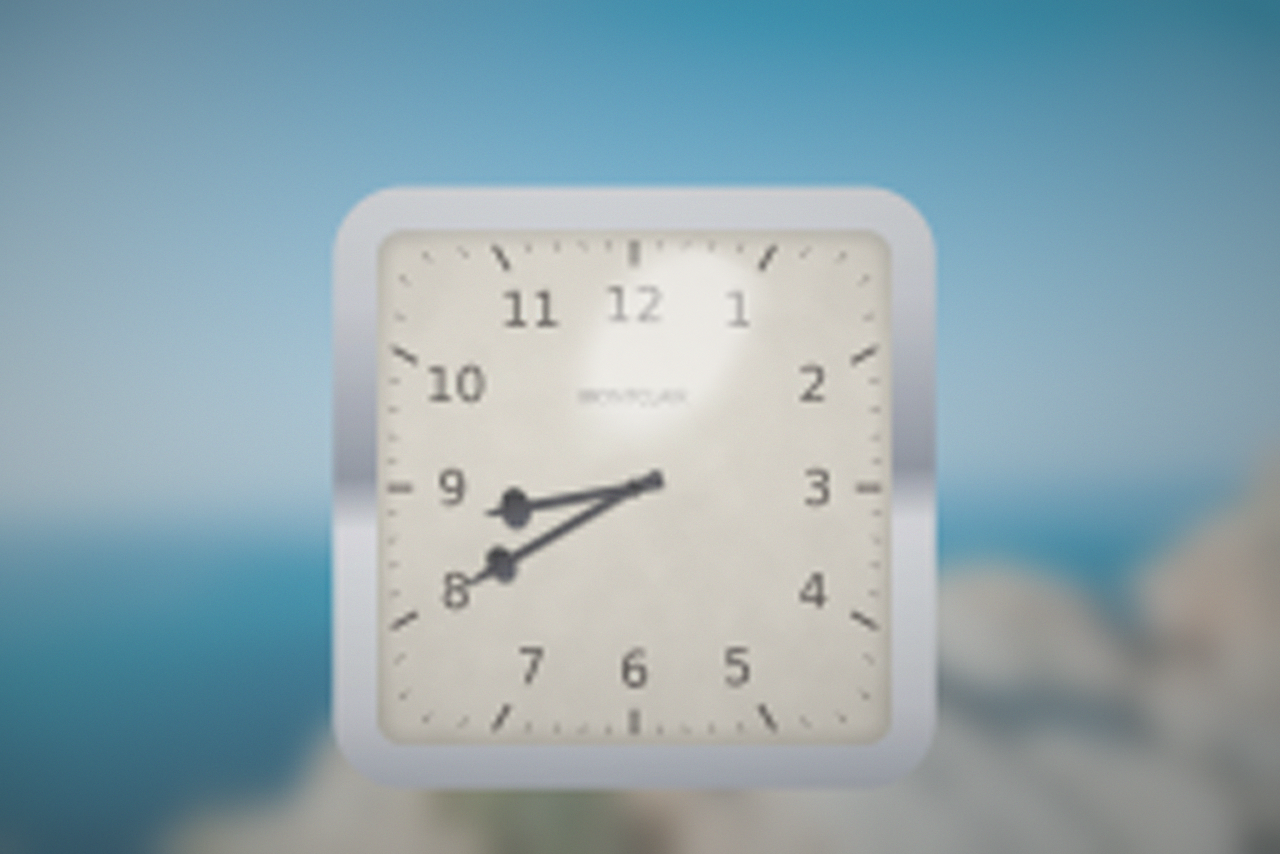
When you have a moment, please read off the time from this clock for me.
8:40
